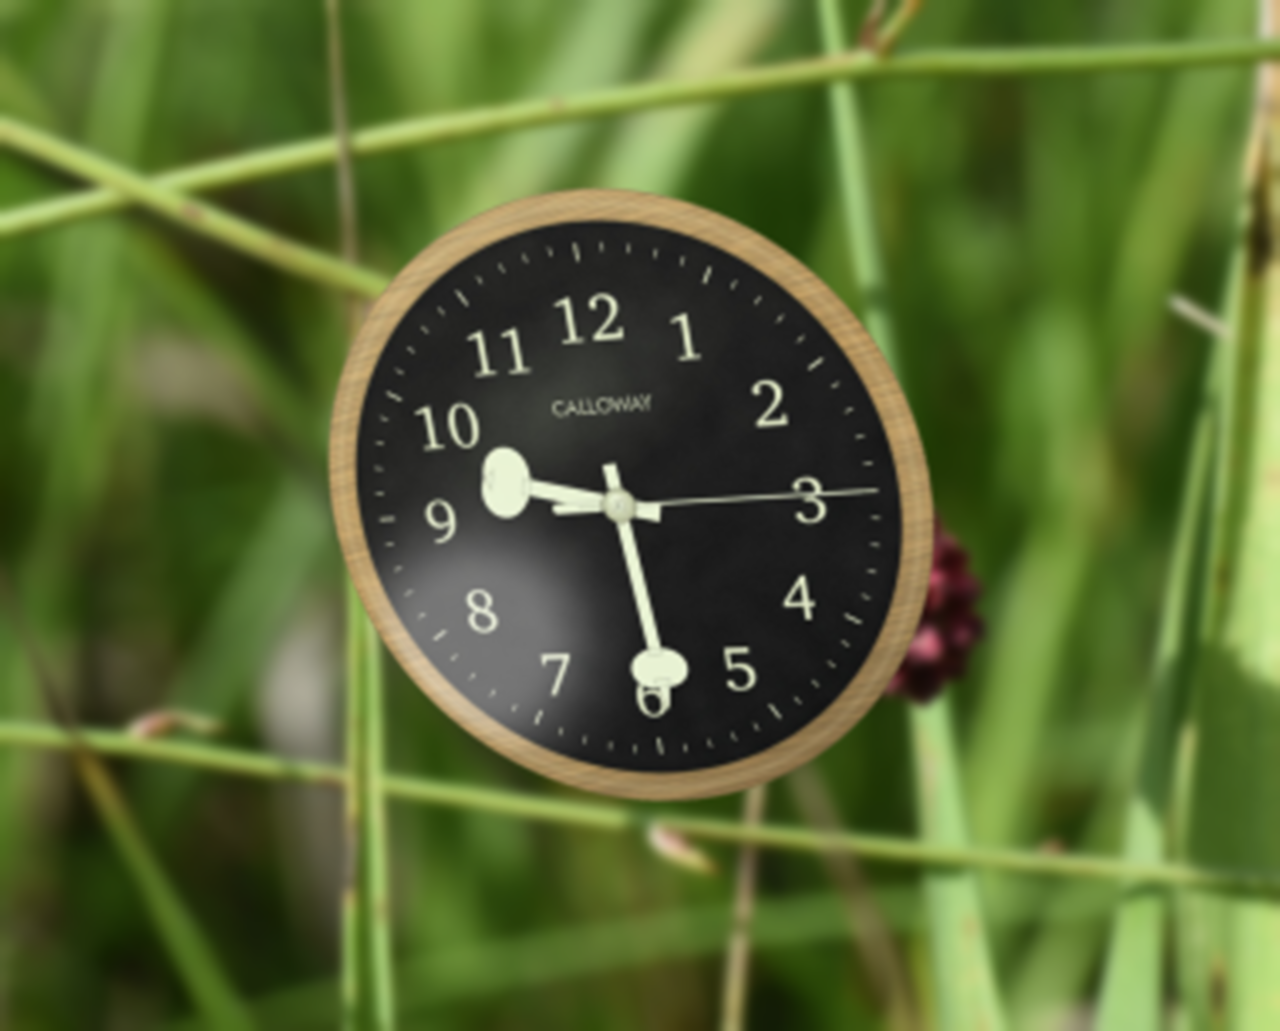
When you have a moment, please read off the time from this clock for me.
9:29:15
